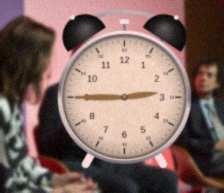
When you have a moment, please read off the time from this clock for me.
2:45
